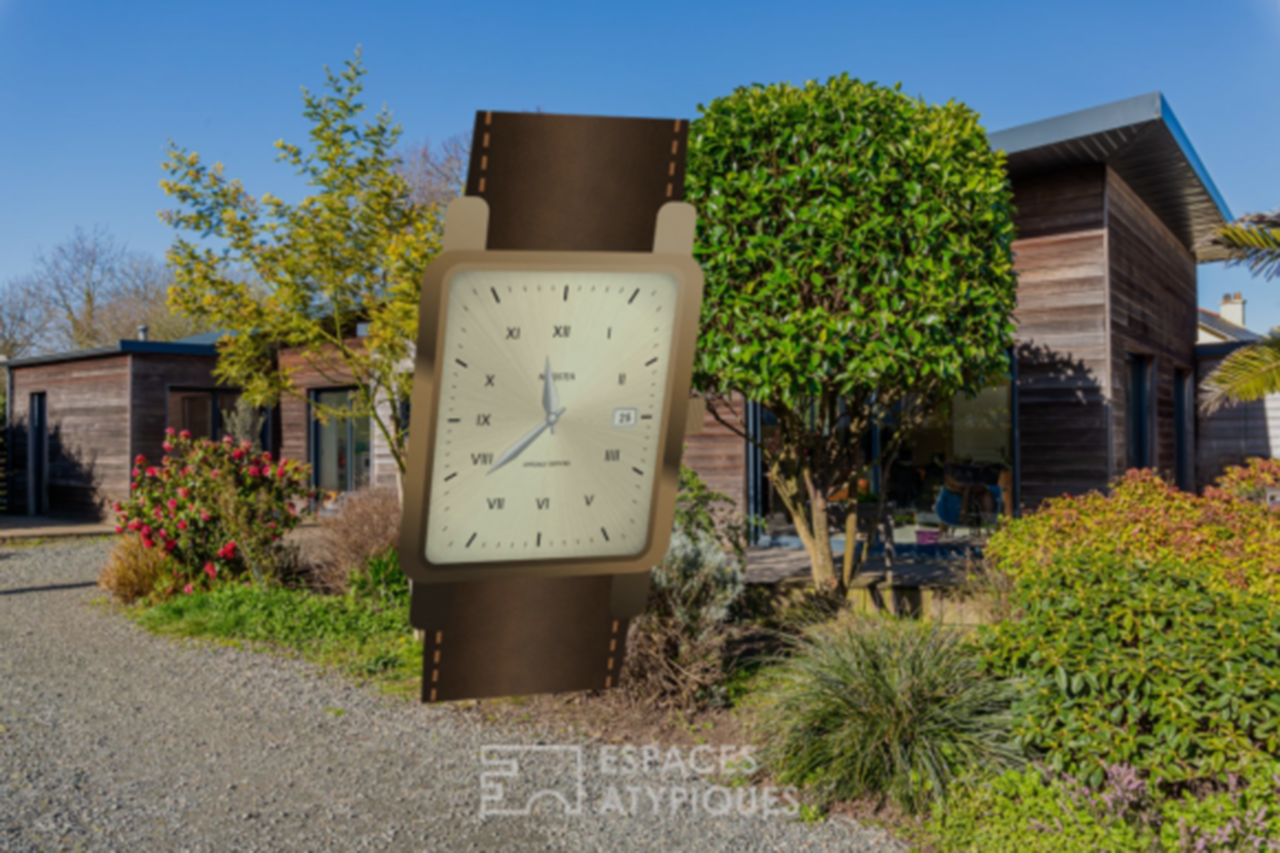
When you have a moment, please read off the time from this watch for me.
11:38
